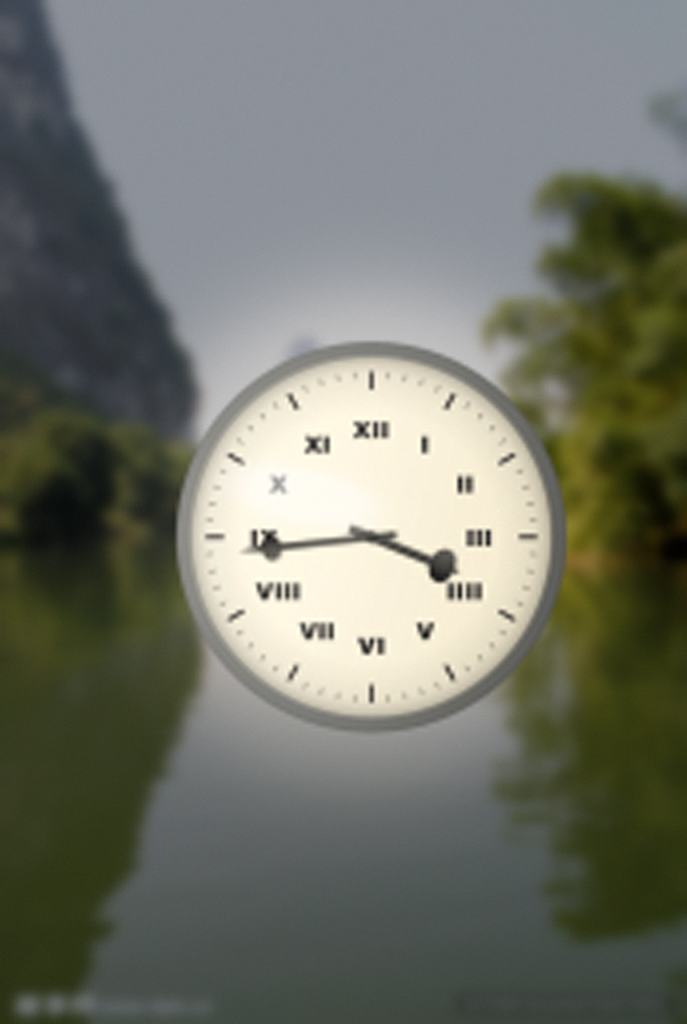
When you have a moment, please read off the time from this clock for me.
3:44
